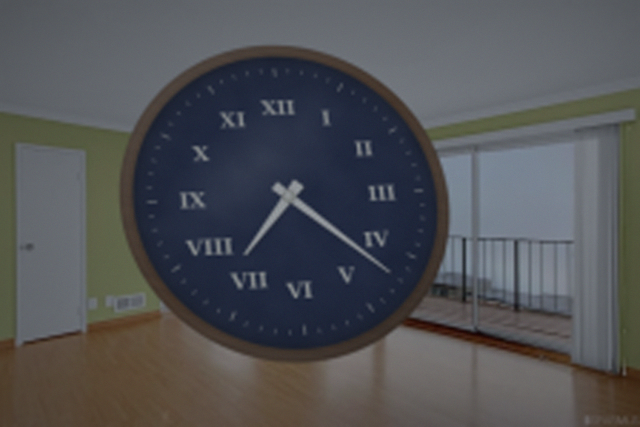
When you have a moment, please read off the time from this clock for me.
7:22
